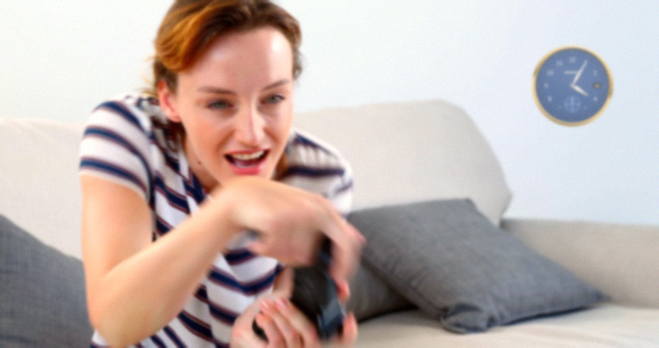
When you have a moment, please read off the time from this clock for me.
4:05
